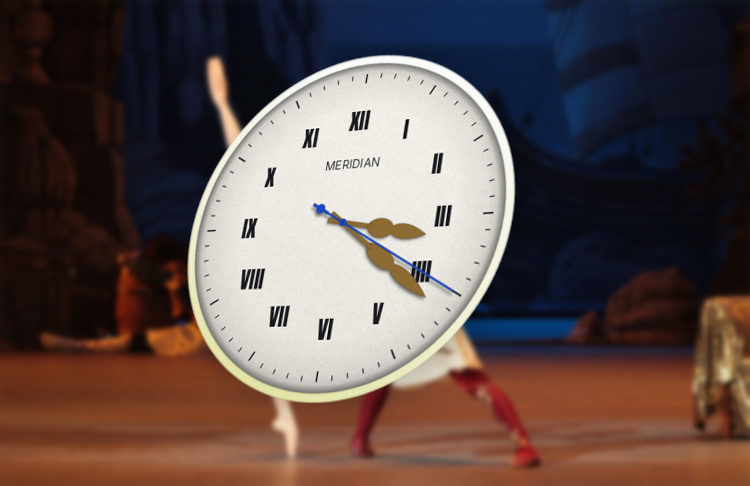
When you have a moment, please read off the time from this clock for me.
3:21:20
